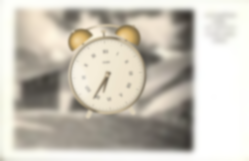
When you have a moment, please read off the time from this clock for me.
6:36
